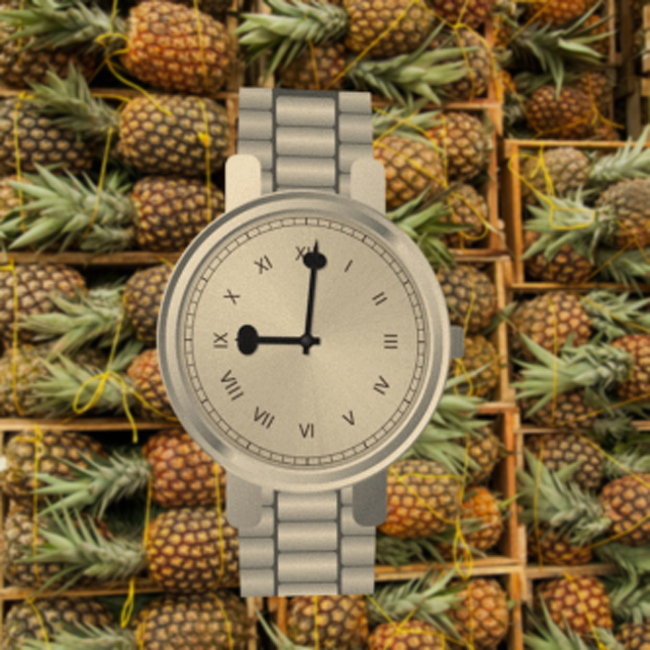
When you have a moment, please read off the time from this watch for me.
9:01
